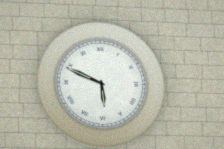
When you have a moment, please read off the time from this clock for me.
5:49
